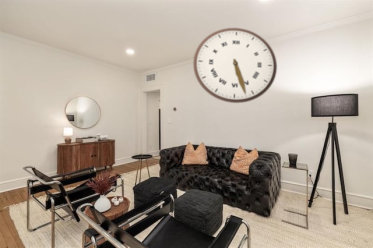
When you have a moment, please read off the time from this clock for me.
5:27
